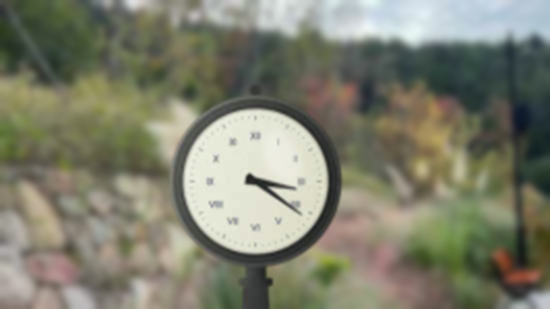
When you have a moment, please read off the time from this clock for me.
3:21
